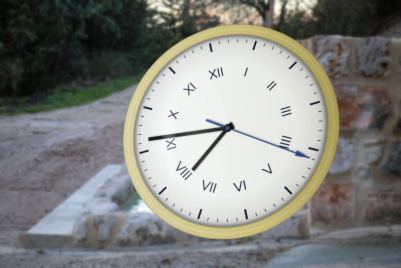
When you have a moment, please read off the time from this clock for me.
7:46:21
